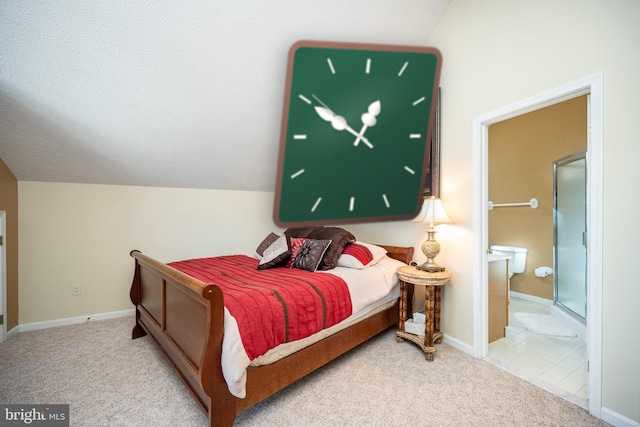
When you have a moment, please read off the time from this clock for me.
12:49:51
